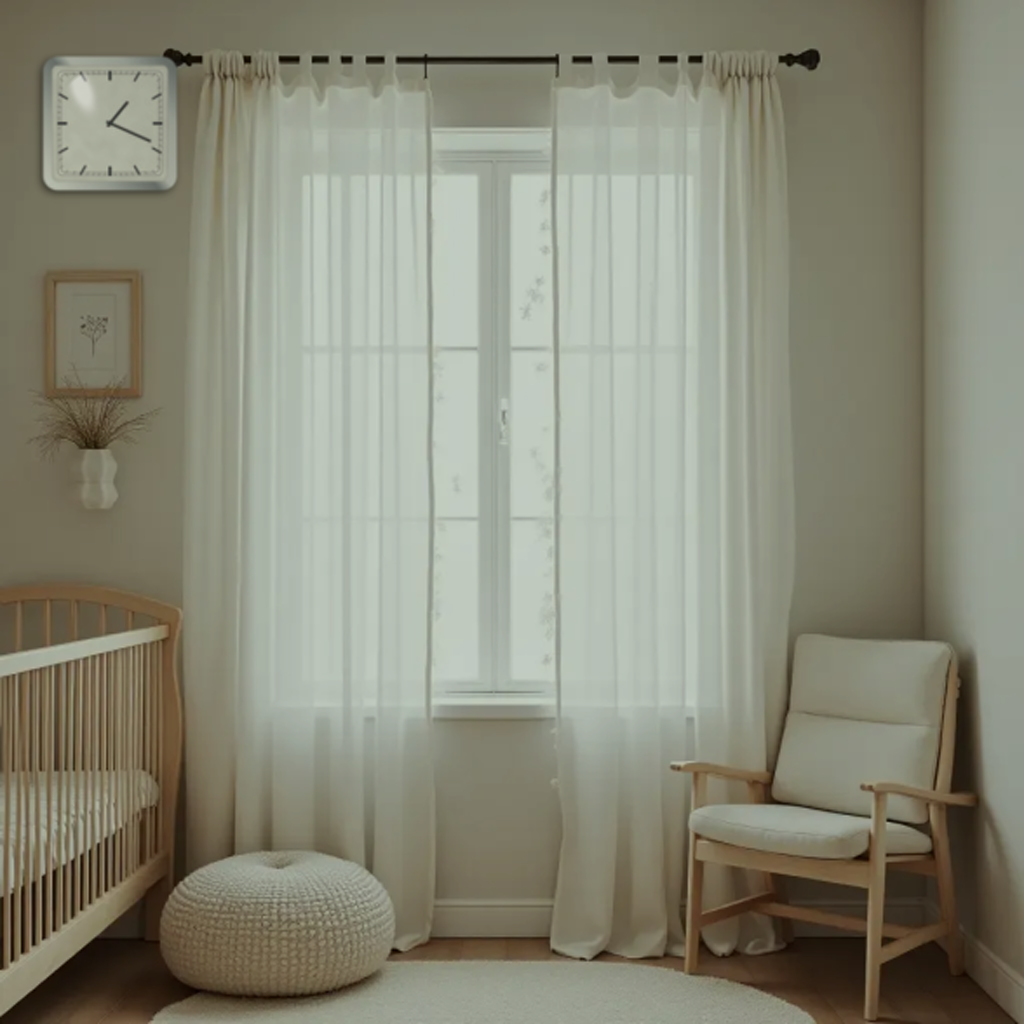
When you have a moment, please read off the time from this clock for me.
1:19
